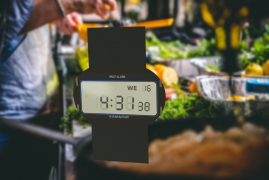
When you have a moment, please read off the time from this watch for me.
4:31:38
